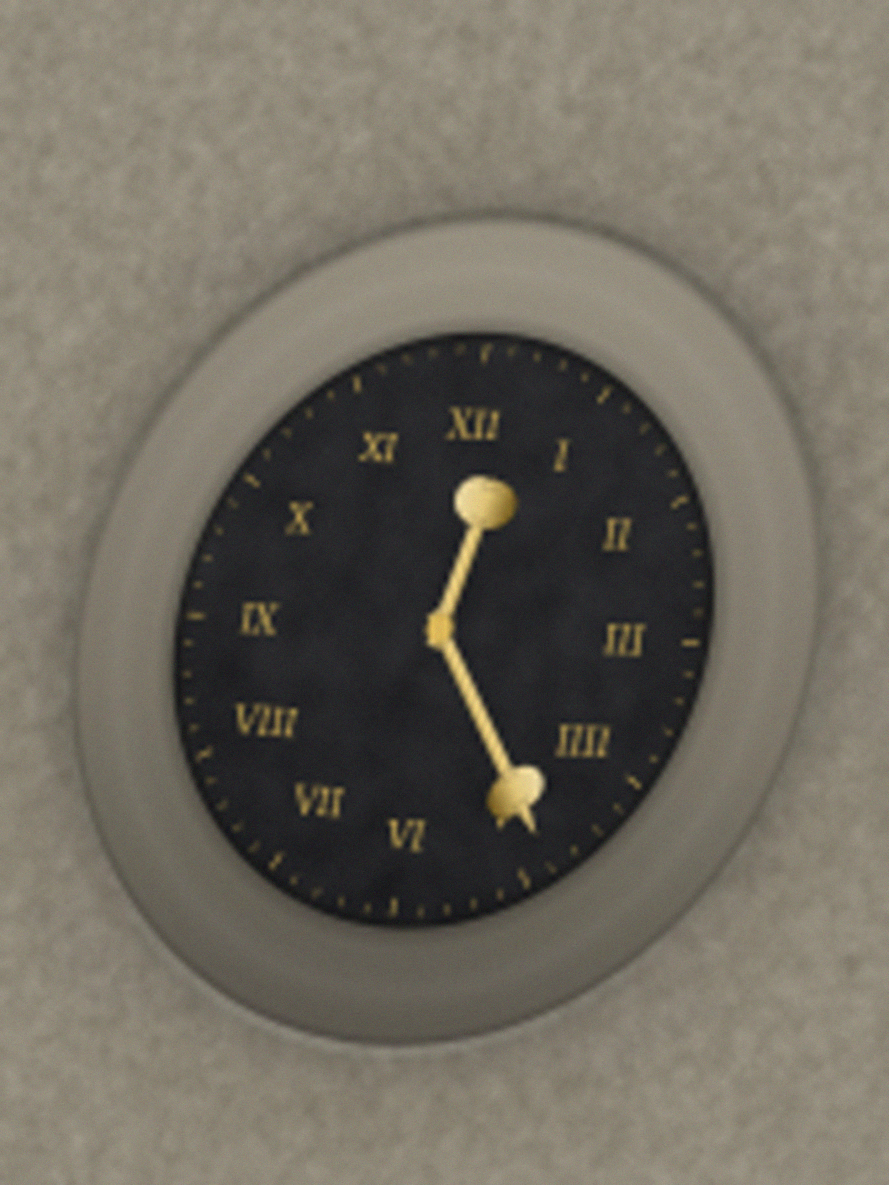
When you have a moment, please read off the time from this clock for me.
12:24
